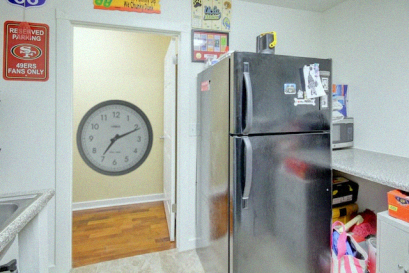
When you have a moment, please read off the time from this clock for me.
7:11
